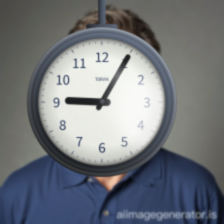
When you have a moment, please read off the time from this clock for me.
9:05
